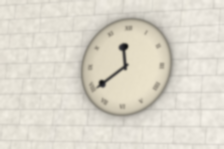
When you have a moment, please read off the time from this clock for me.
11:39
